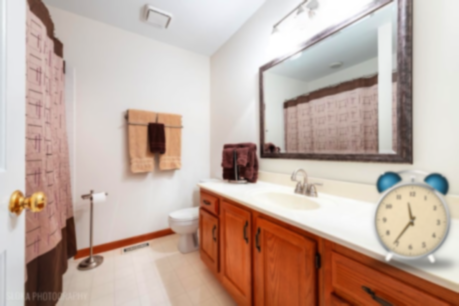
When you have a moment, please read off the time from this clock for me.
11:36
